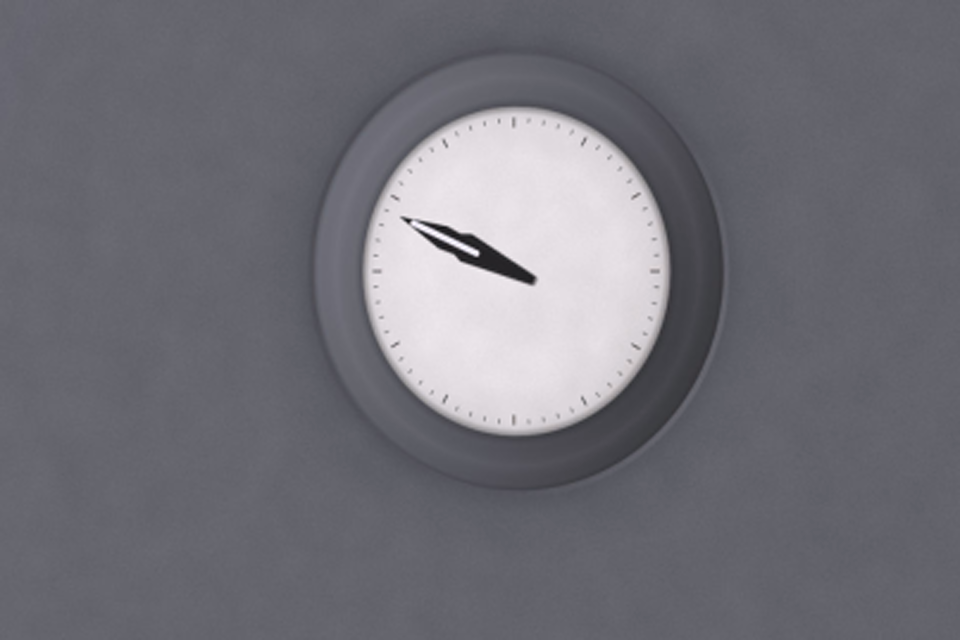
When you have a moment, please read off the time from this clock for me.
9:49
